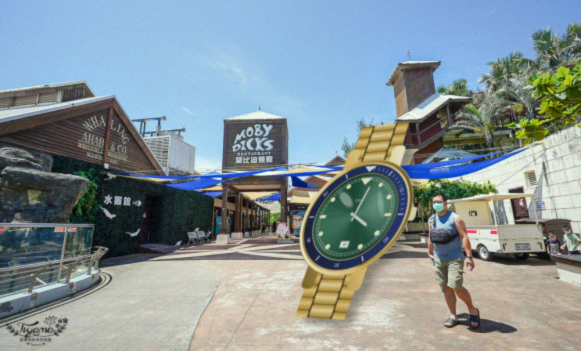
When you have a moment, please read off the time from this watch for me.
4:02
